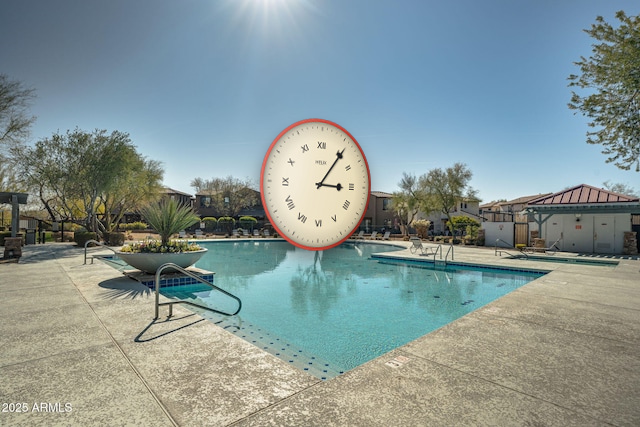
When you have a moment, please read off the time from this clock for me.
3:06
